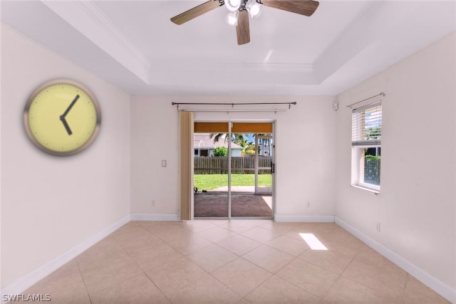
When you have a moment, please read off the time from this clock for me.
5:06
